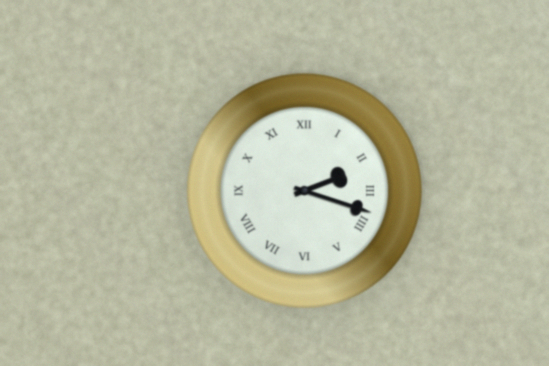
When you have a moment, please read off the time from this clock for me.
2:18
